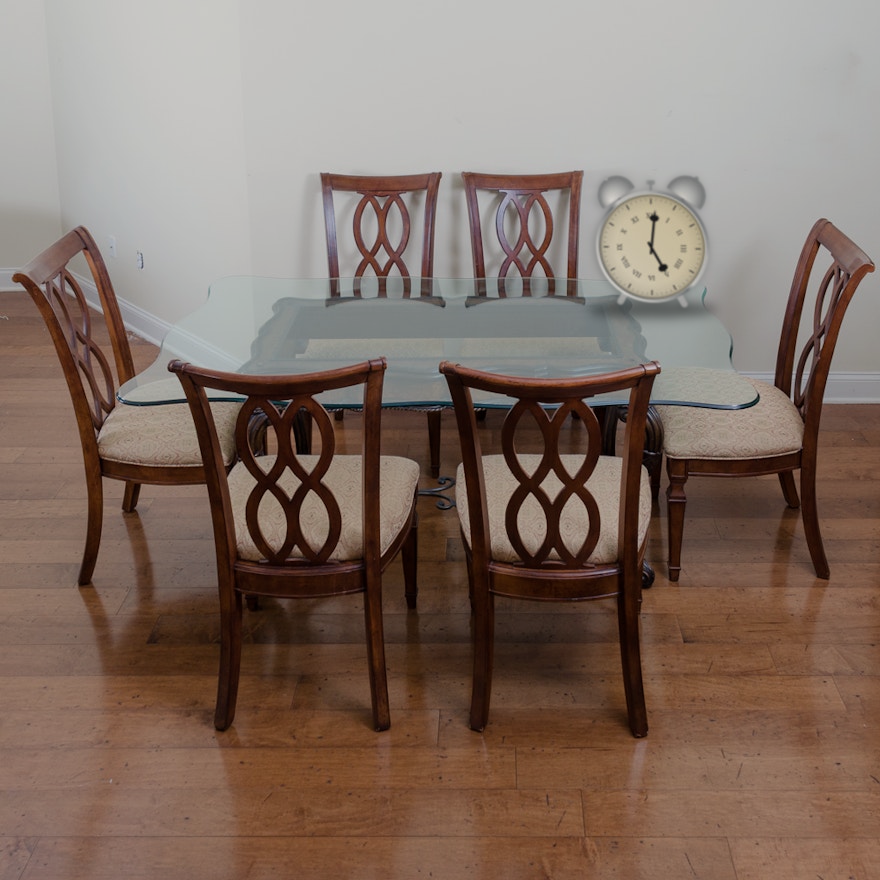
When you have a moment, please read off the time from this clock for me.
5:01
